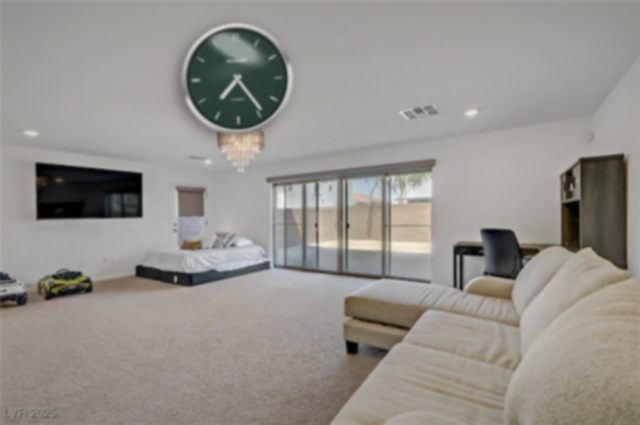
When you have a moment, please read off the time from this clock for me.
7:24
